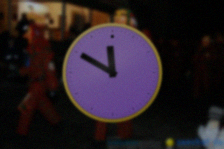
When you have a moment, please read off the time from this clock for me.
11:50
